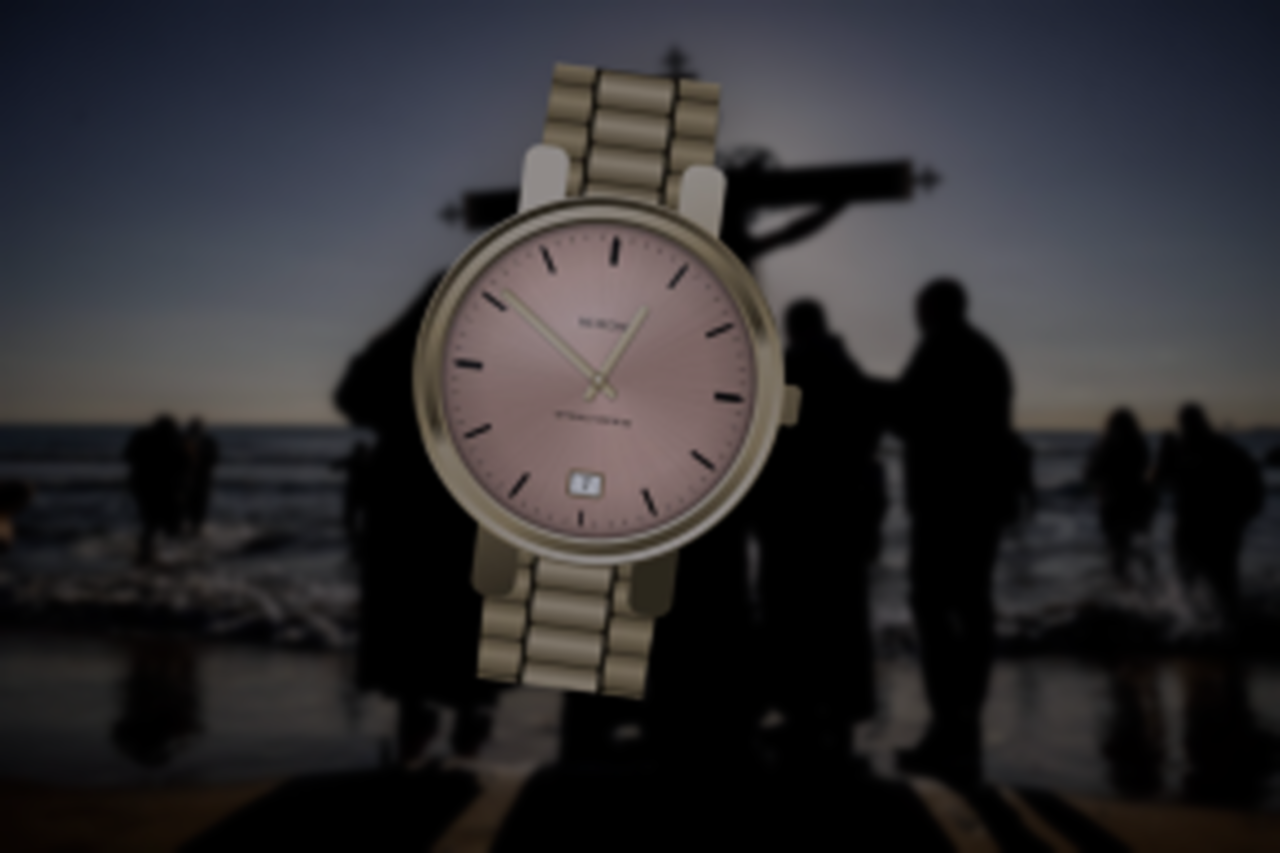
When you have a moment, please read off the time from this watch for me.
12:51
